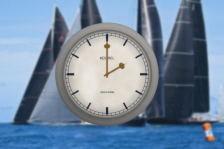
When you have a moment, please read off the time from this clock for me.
2:00
